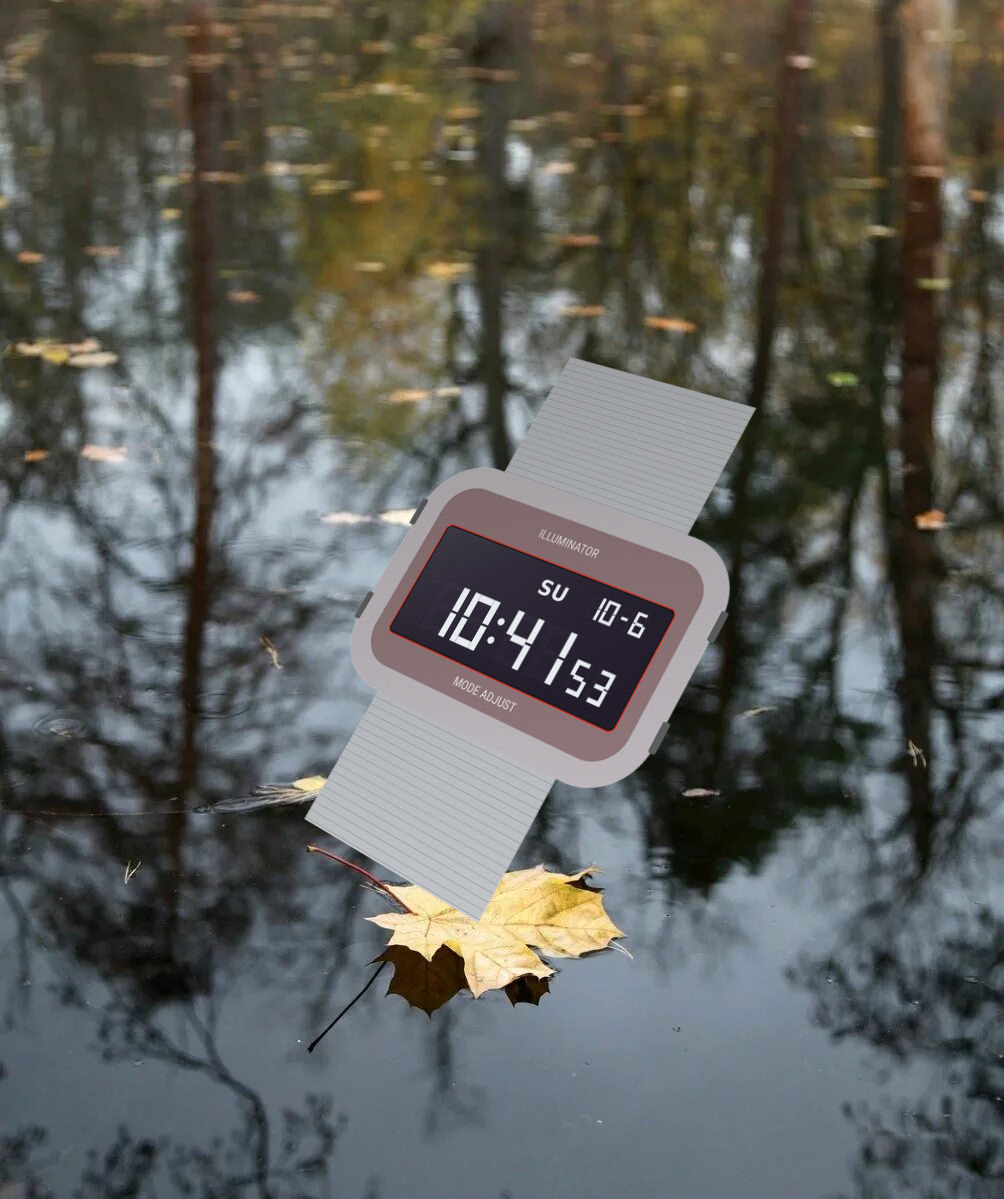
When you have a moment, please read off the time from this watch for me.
10:41:53
